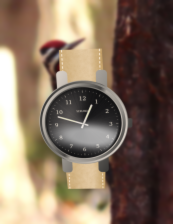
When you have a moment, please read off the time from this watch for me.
12:48
